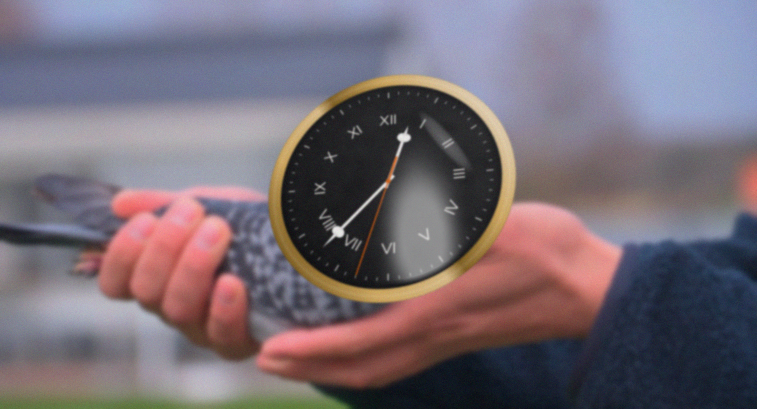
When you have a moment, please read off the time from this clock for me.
12:37:33
